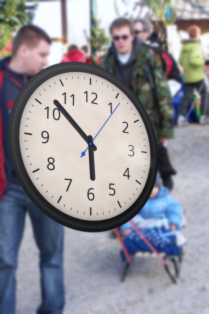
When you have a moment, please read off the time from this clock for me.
5:52:06
